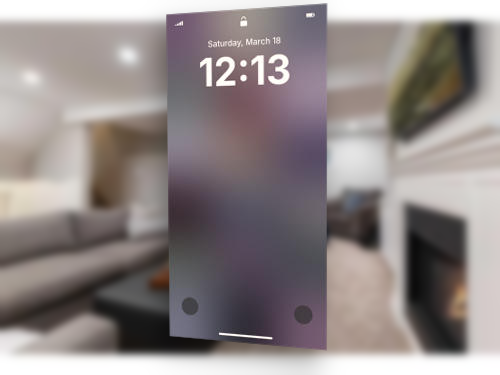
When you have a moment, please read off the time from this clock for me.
12:13
